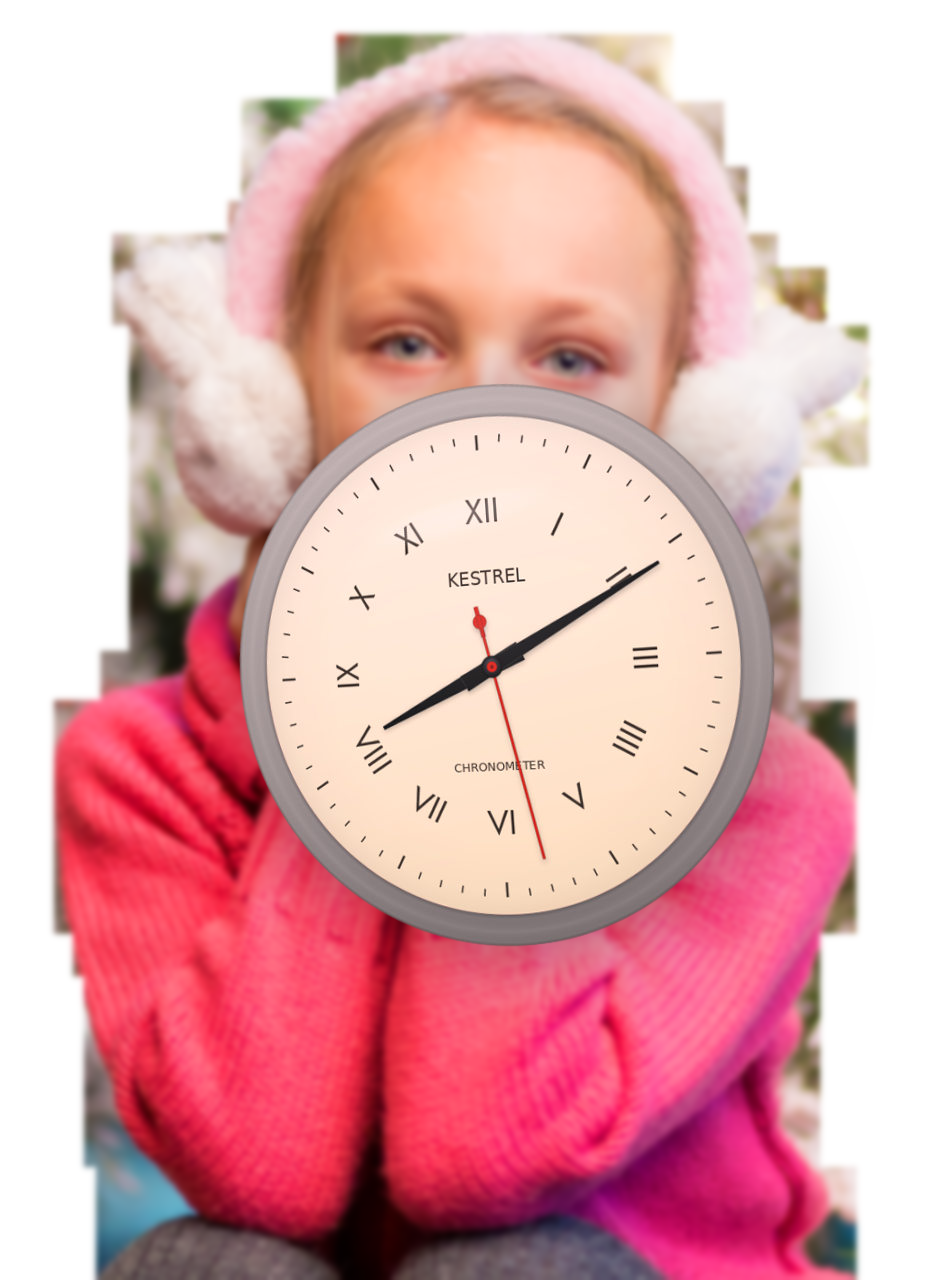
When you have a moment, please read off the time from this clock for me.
8:10:28
